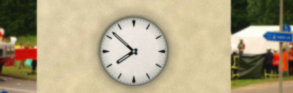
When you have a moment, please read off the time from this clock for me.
7:52
